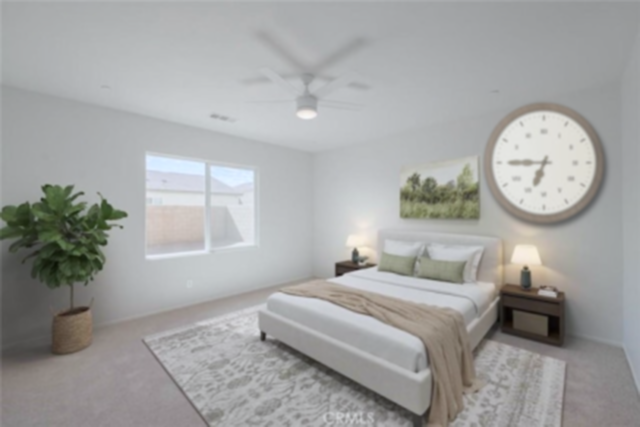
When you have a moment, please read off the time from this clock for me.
6:45
